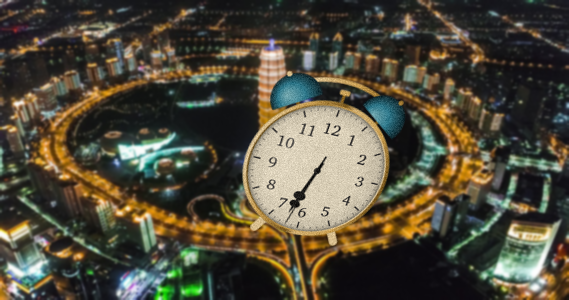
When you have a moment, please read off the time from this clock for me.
6:32:32
